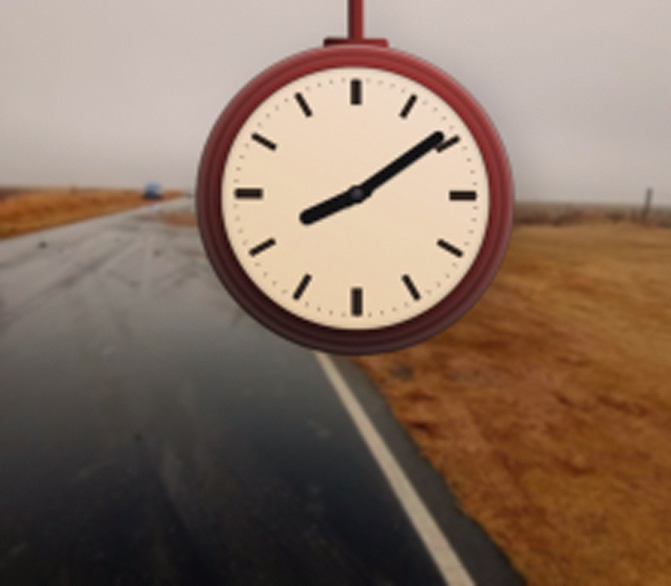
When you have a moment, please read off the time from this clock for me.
8:09
